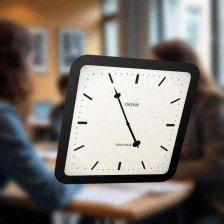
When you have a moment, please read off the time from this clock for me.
4:55
